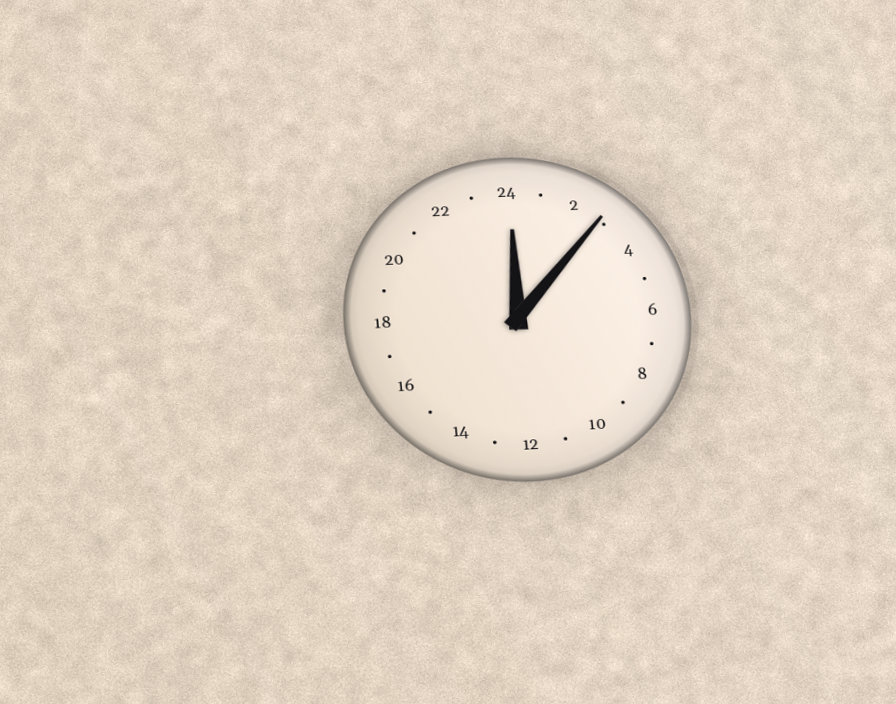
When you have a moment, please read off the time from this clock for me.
0:07
